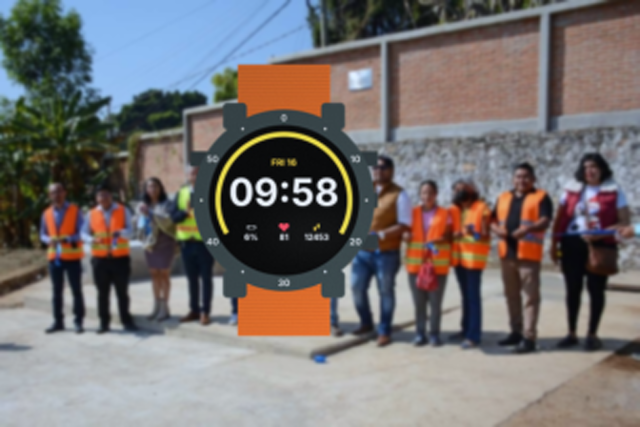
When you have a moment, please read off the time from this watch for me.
9:58
